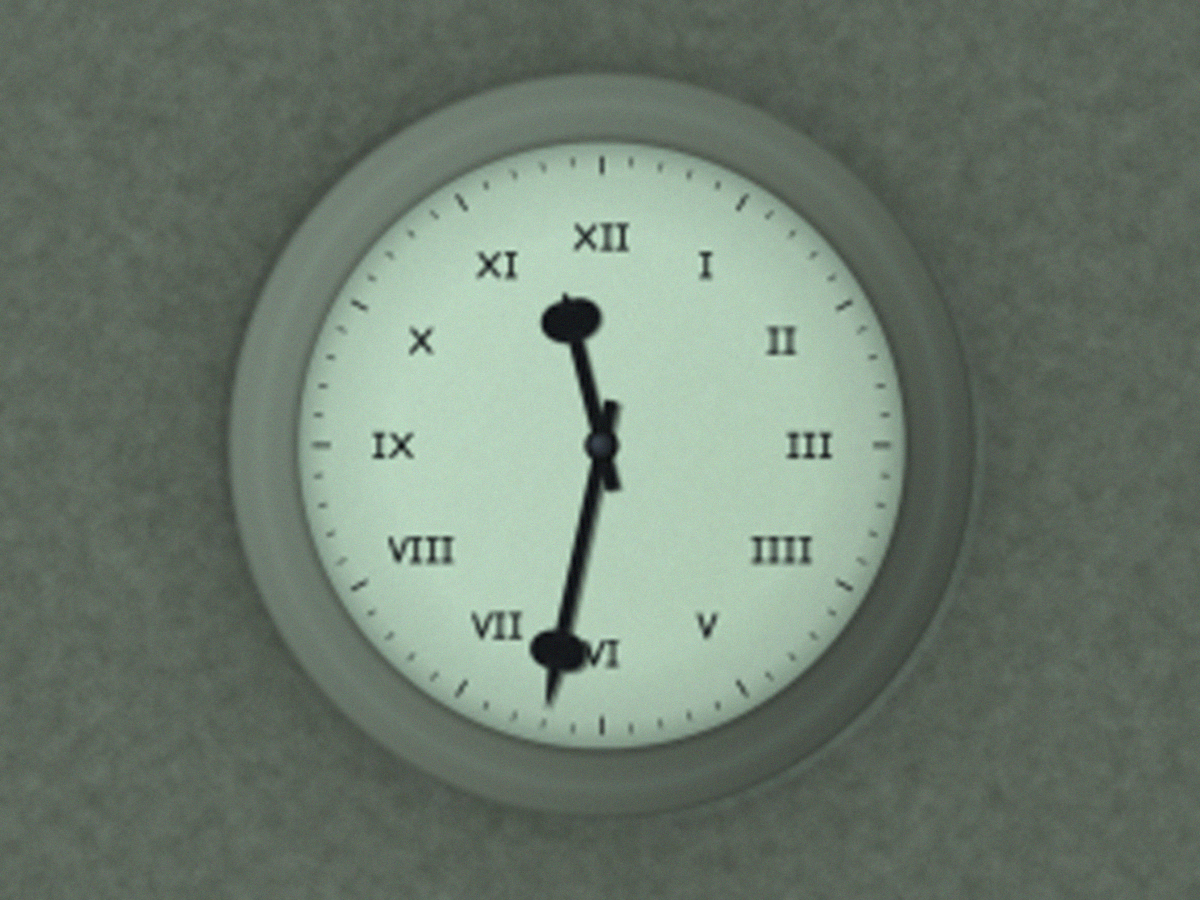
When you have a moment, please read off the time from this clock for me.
11:32
